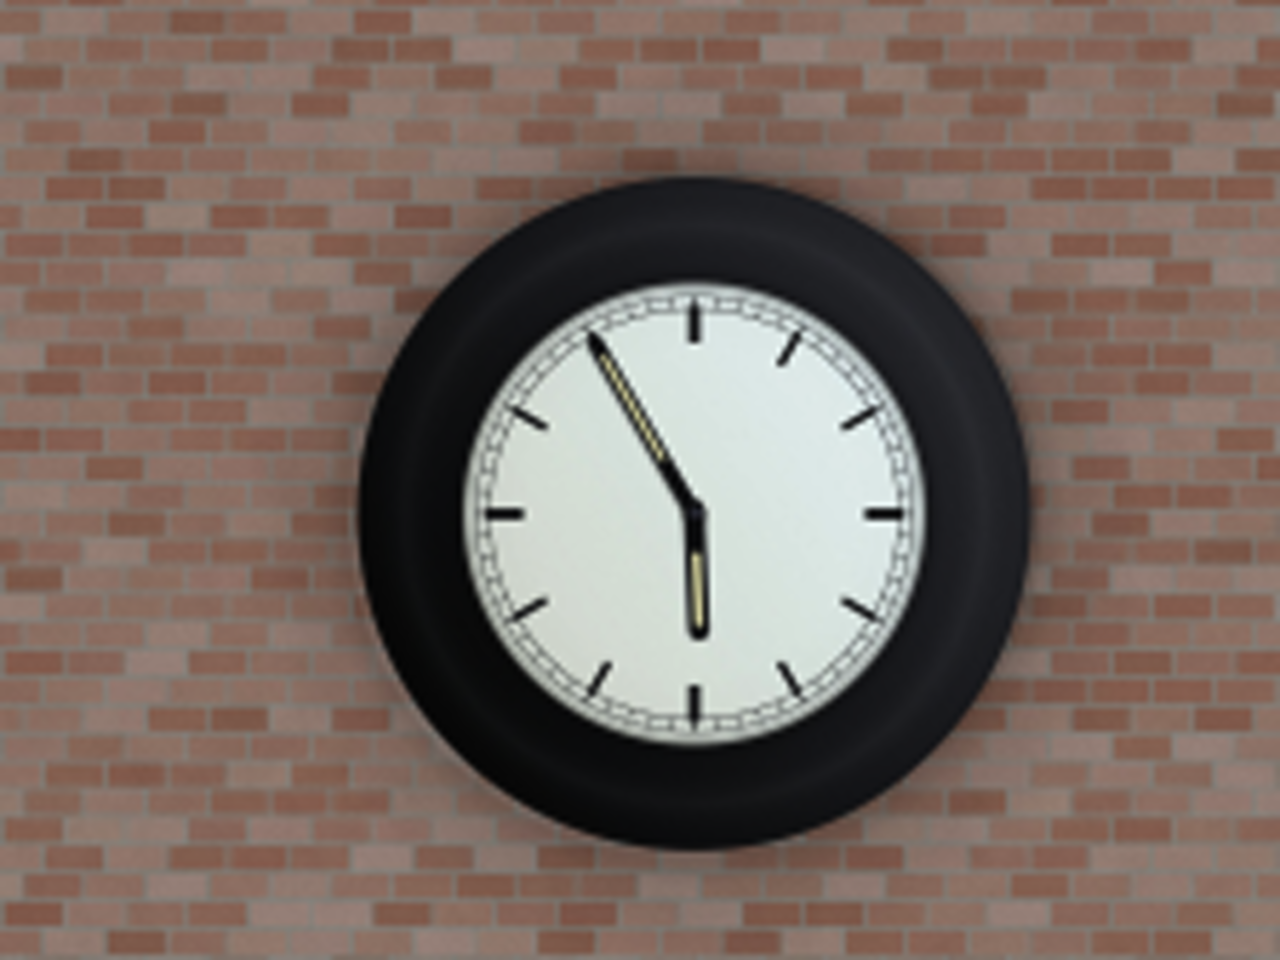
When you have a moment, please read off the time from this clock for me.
5:55
